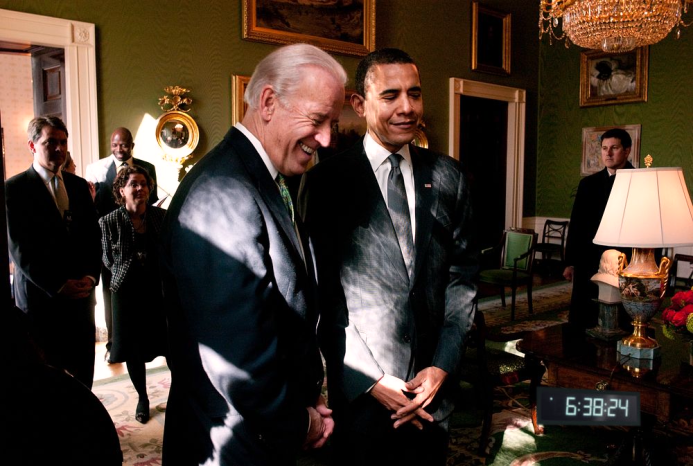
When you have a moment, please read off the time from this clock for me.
6:38:24
